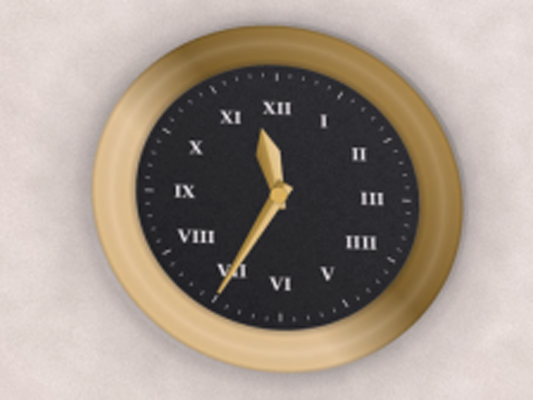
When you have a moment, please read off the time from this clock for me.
11:35
